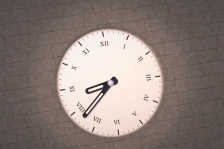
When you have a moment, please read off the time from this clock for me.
8:38
